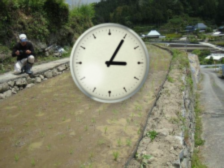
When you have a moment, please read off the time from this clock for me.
3:05
